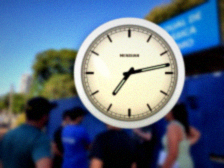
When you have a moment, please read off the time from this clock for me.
7:13
